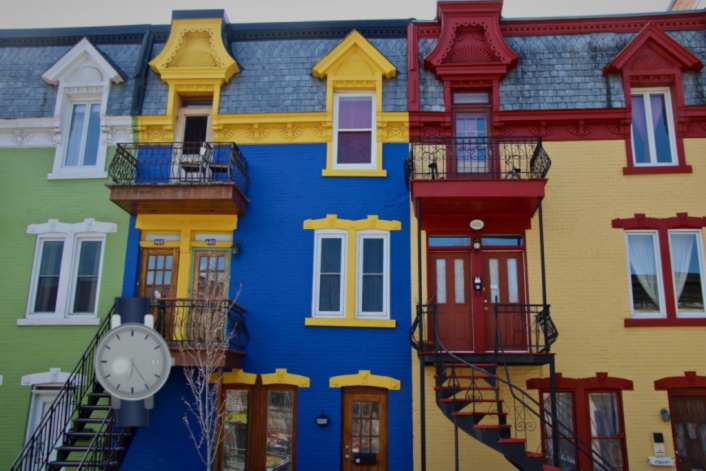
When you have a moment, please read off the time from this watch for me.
6:24
